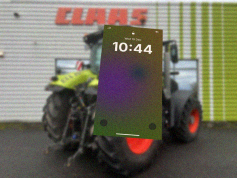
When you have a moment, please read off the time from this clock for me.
10:44
